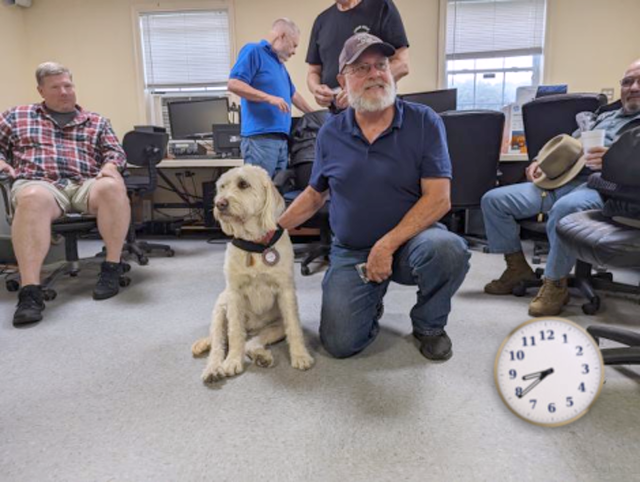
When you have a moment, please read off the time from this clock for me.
8:39
